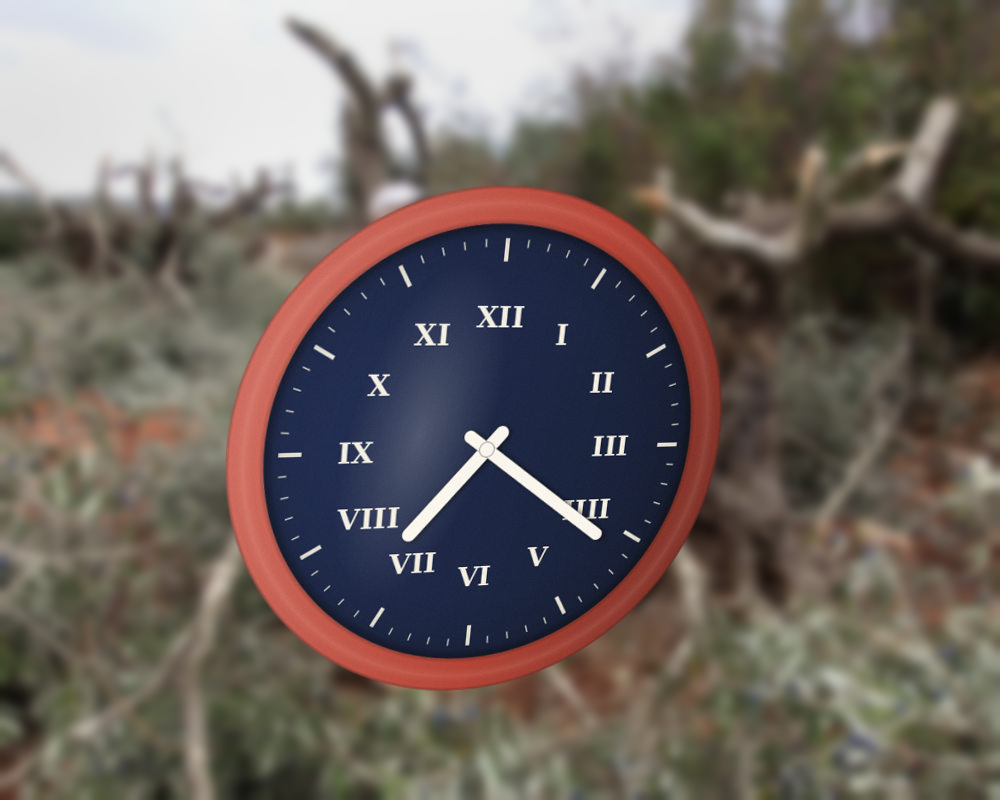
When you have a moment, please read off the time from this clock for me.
7:21
